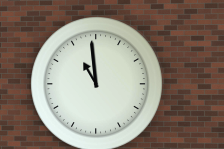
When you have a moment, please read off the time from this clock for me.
10:59
